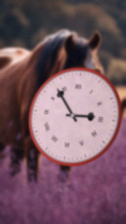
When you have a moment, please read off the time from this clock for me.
2:53
